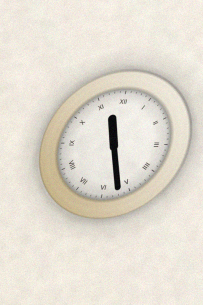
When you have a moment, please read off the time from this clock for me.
11:27
